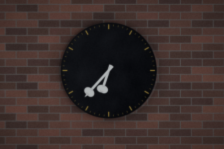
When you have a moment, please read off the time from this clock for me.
6:37
